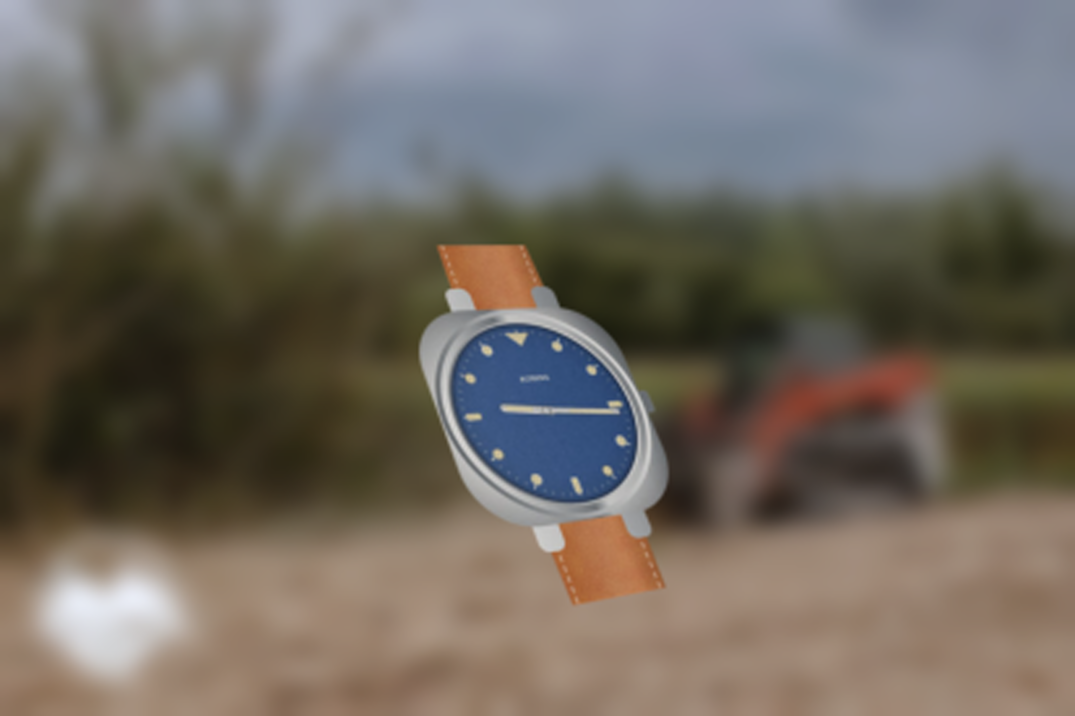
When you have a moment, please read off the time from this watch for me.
9:16
